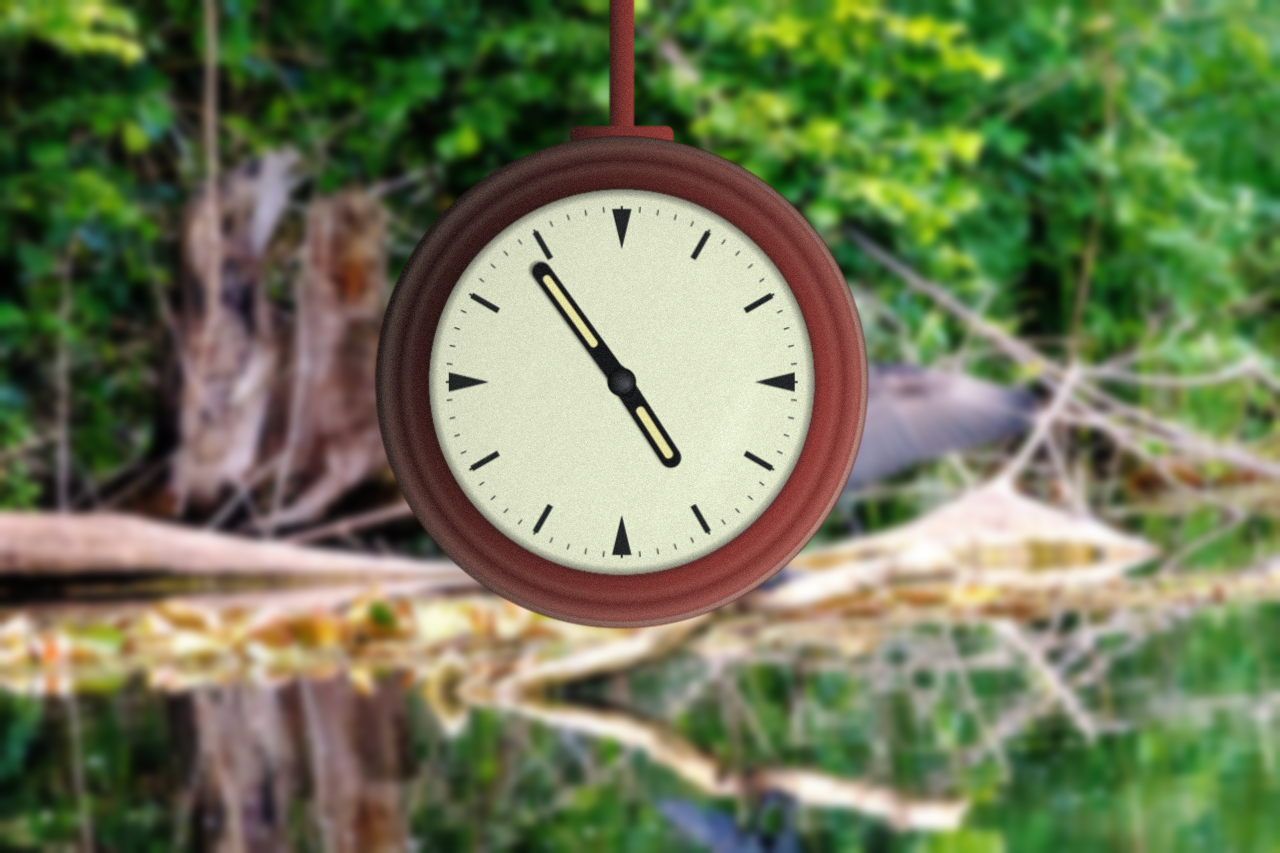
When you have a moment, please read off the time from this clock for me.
4:54
